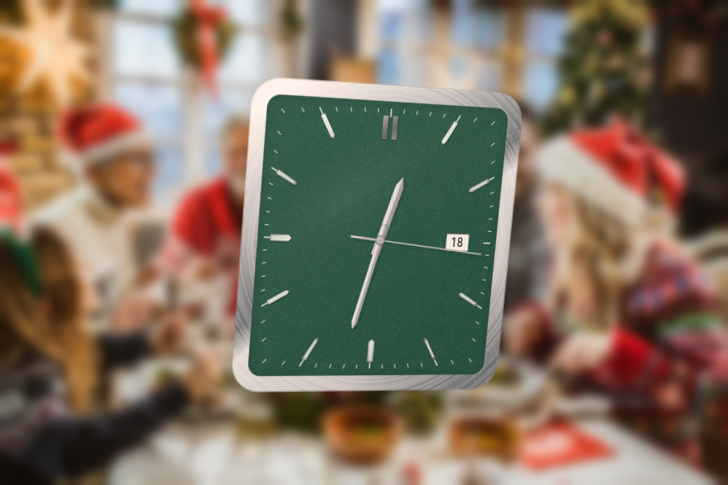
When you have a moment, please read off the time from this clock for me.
12:32:16
